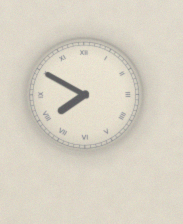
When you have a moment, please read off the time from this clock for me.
7:50
